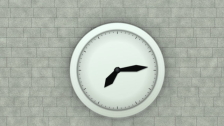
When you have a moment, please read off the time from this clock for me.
7:14
